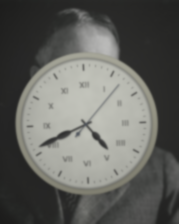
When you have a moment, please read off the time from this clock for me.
4:41:07
